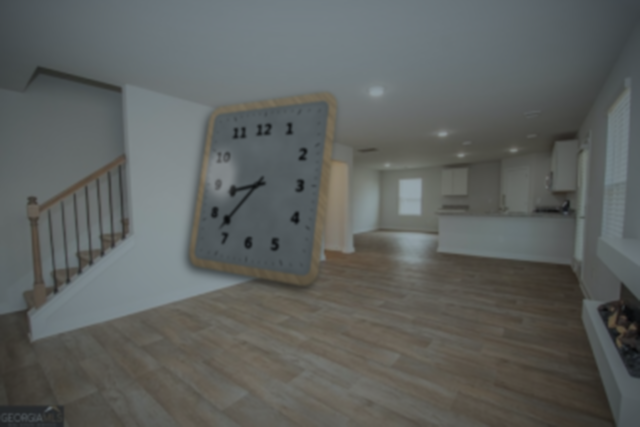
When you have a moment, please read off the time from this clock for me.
8:37
